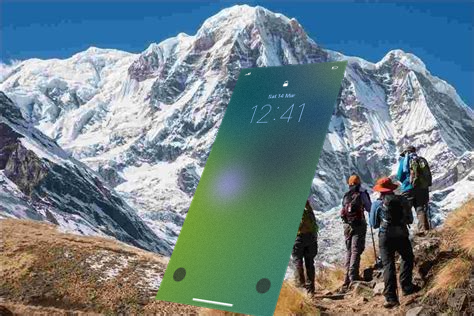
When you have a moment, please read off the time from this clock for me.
12:41
